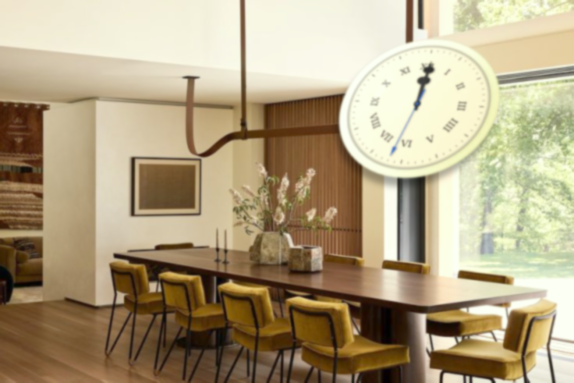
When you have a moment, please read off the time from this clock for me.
12:00:32
